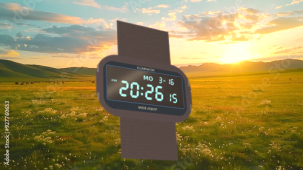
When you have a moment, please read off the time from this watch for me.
20:26:15
